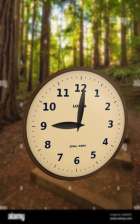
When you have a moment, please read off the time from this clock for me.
9:01
